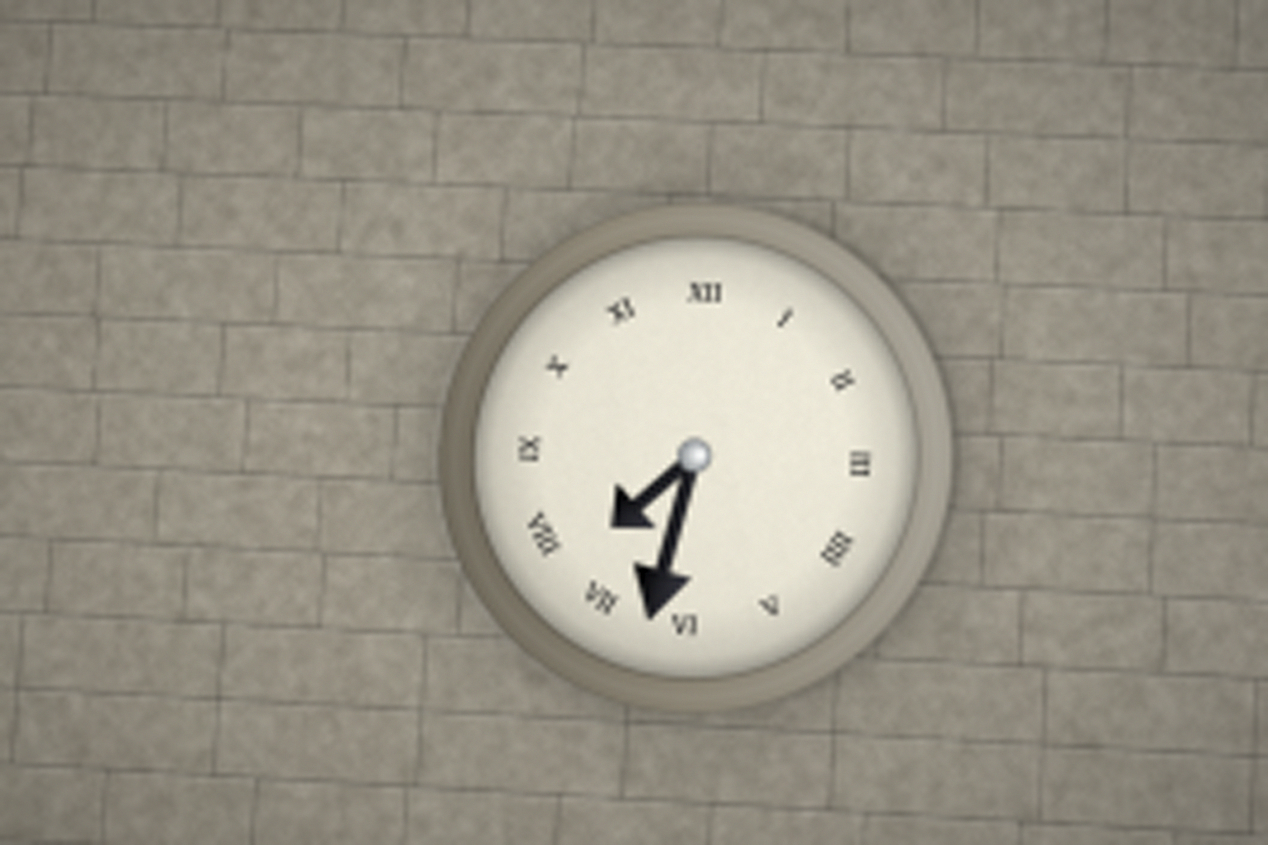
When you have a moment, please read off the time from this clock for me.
7:32
